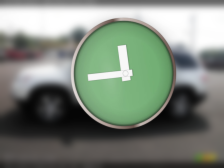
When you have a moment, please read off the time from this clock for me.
11:44
